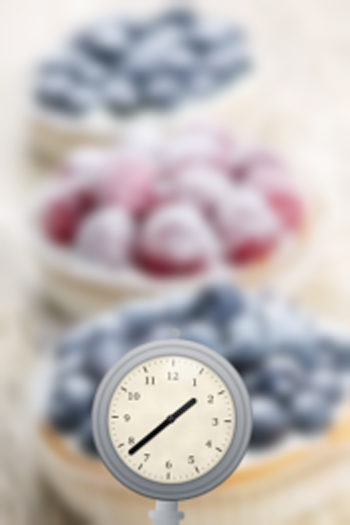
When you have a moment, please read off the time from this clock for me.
1:38
